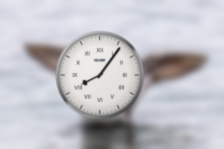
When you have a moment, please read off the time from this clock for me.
8:06
